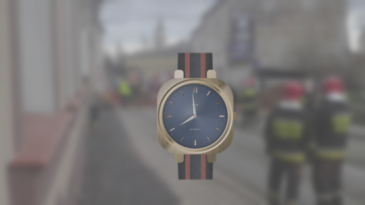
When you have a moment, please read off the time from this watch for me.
7:59
